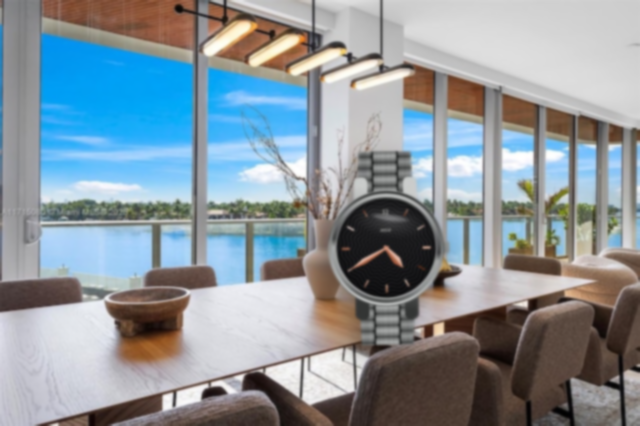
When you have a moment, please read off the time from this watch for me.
4:40
